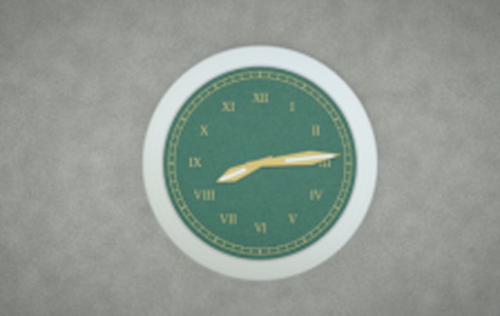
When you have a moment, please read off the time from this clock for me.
8:14
